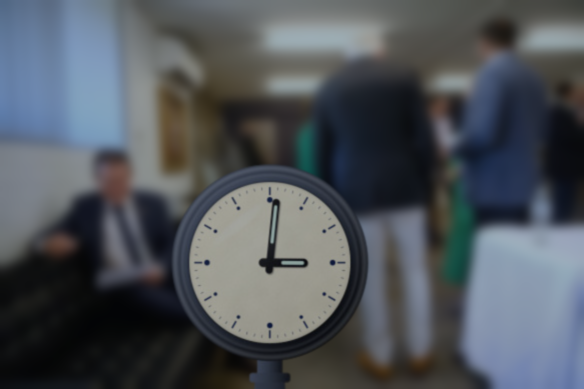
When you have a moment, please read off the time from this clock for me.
3:01
